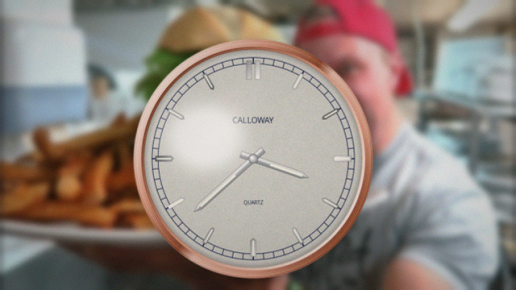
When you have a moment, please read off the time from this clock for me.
3:38
